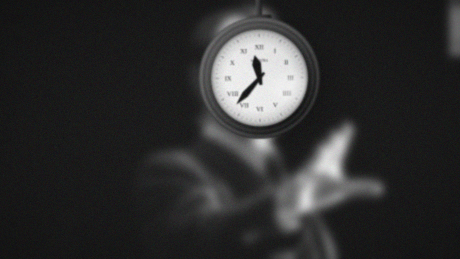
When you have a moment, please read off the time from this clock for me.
11:37
